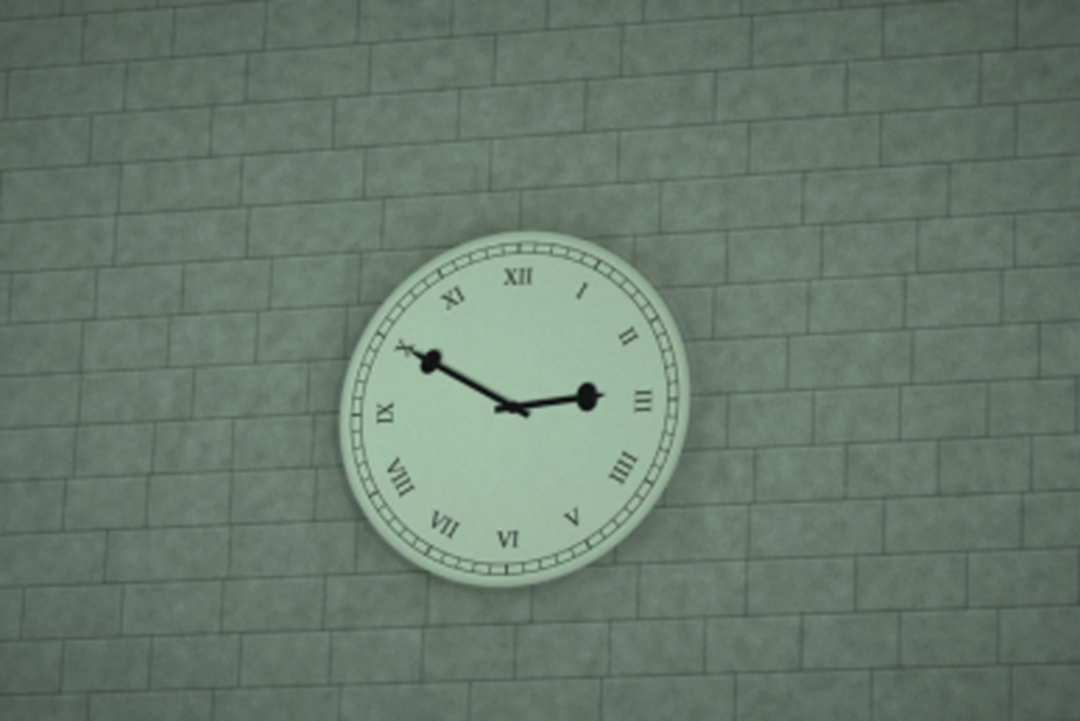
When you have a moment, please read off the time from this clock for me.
2:50
